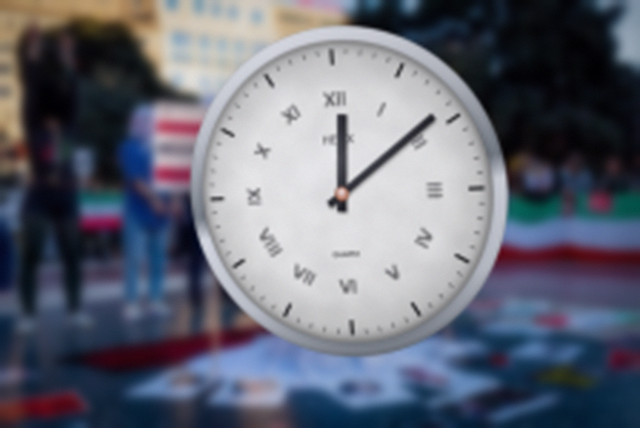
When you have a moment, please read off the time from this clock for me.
12:09
